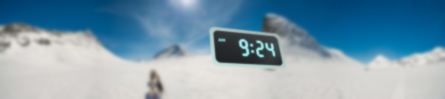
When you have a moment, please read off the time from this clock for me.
9:24
